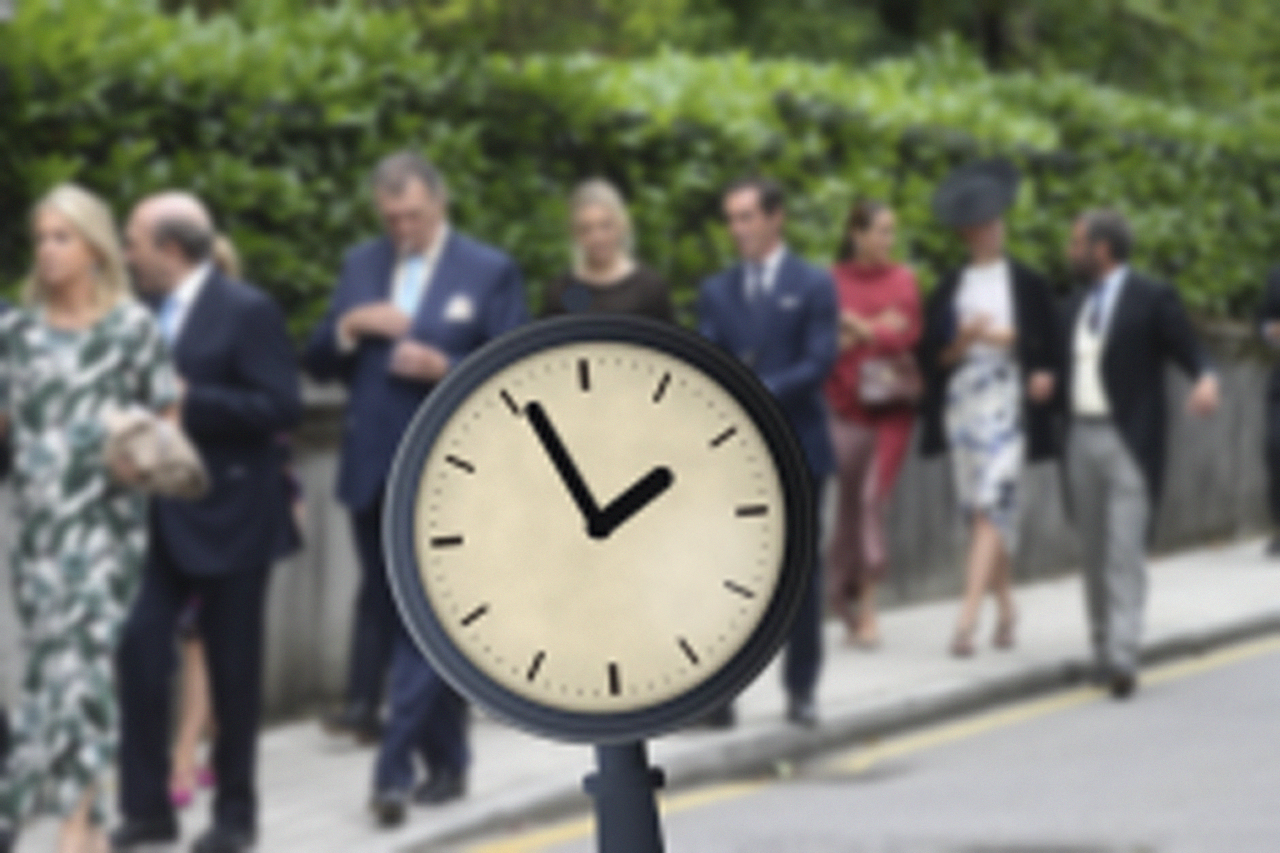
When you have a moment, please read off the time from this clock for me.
1:56
